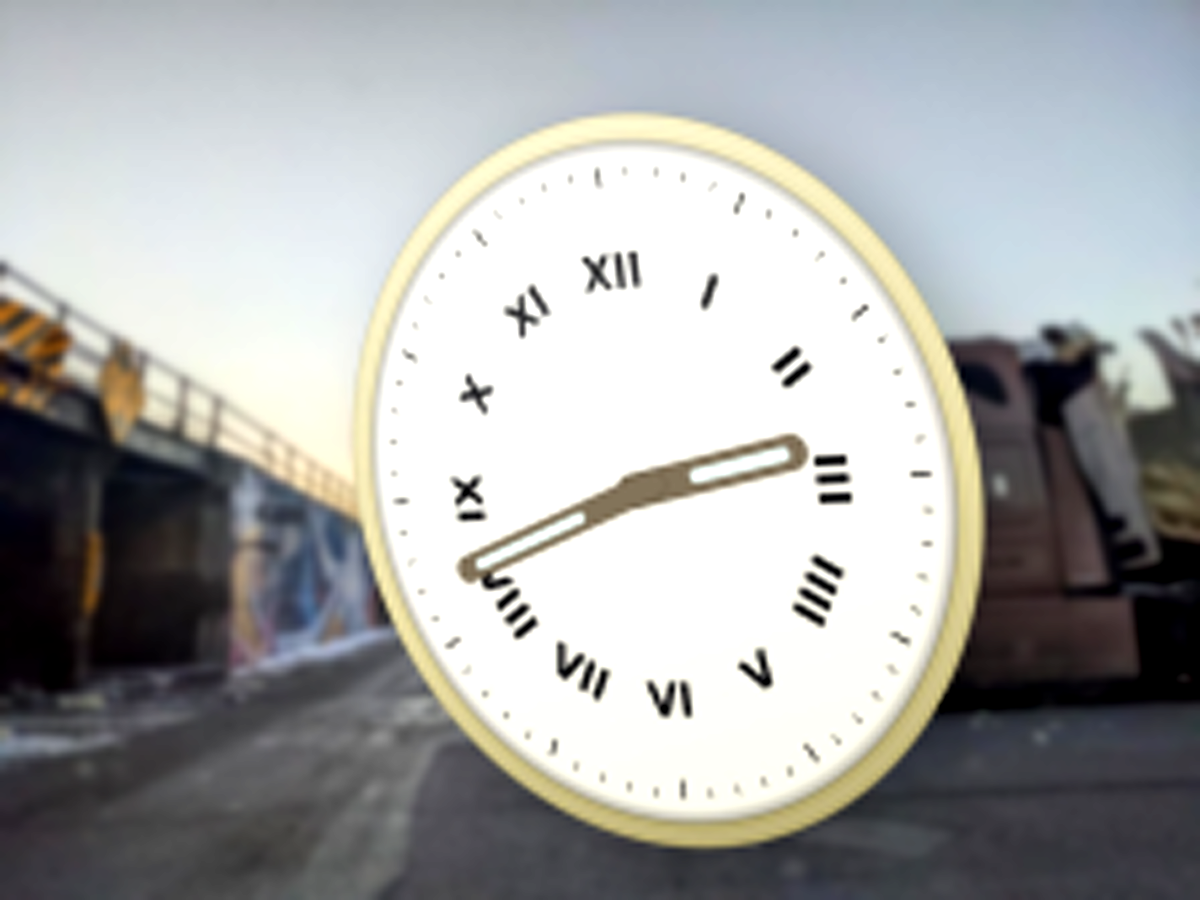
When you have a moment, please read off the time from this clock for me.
2:42
